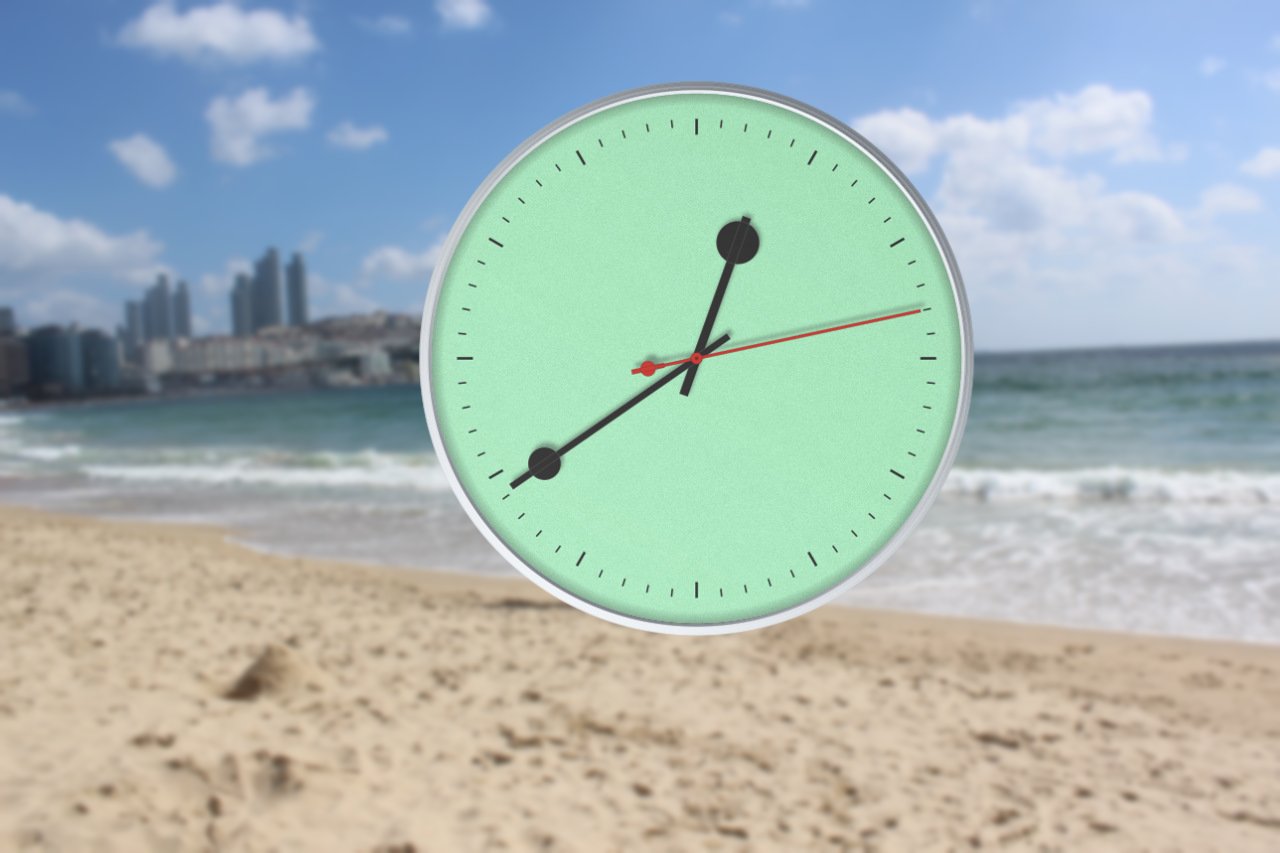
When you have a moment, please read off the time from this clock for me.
12:39:13
